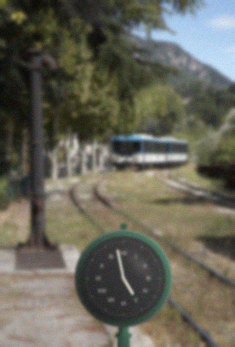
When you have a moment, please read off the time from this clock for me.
4:58
